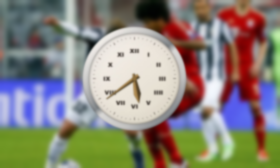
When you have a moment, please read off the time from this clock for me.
5:39
